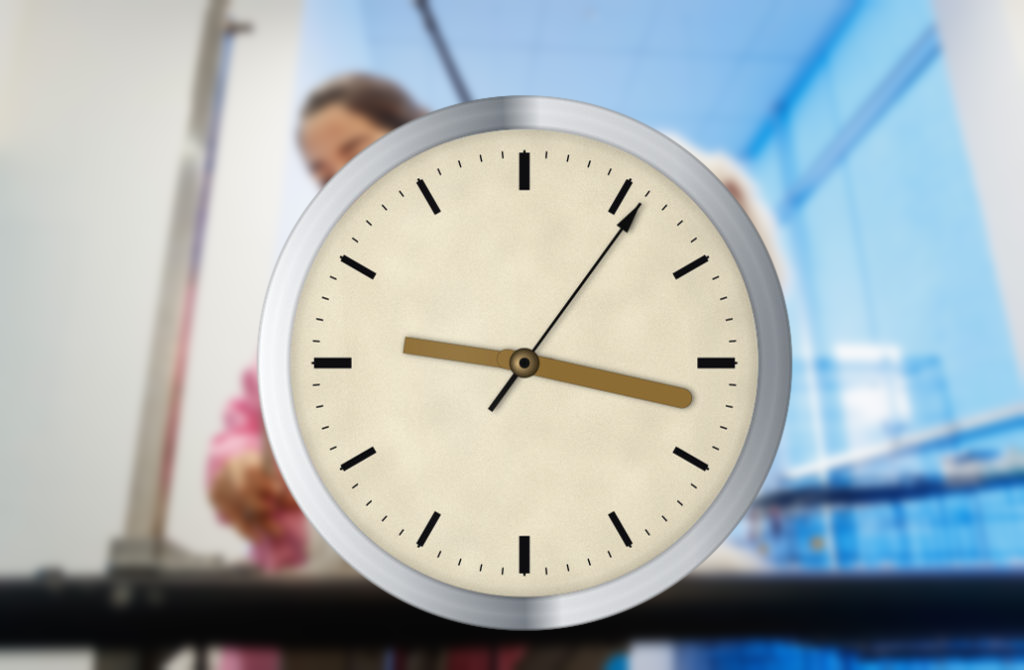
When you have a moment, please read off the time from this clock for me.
9:17:06
